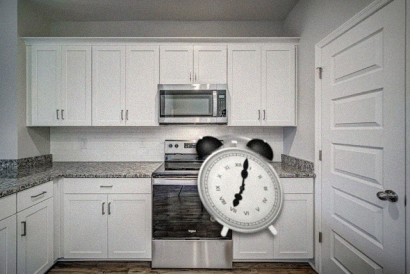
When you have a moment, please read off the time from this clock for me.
7:03
